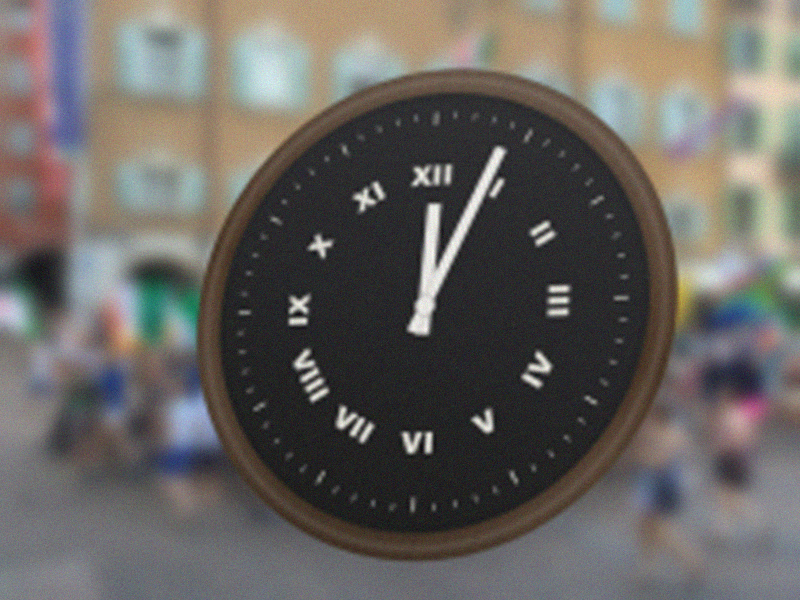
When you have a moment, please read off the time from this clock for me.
12:04
